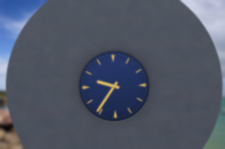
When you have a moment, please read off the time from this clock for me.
9:36
